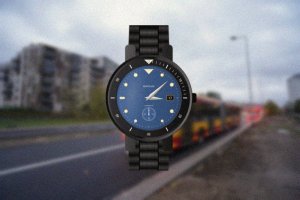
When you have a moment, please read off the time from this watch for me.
3:08
